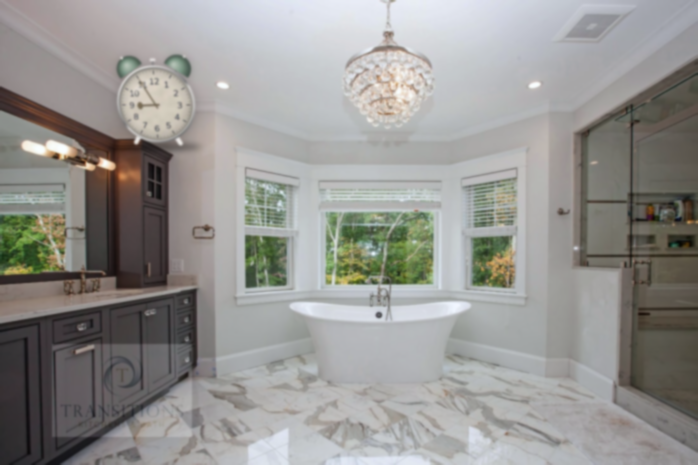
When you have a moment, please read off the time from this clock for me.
8:55
